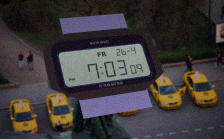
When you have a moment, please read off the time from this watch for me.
7:03:09
